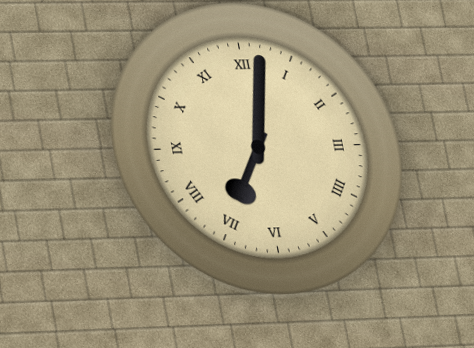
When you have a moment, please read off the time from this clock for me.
7:02
